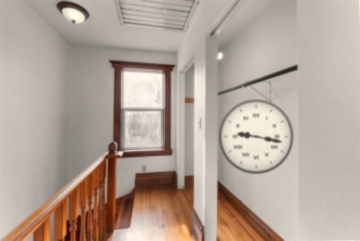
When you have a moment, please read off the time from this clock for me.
9:17
